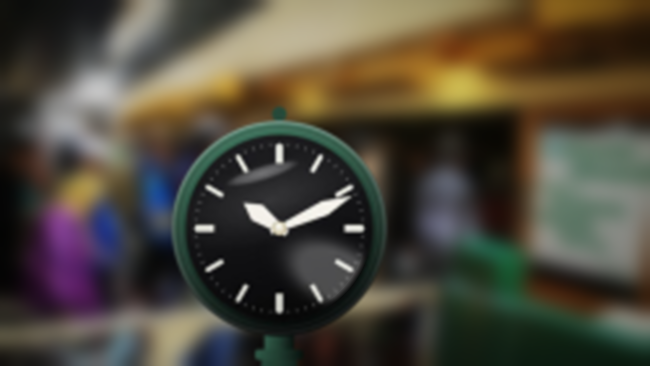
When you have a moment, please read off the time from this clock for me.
10:11
